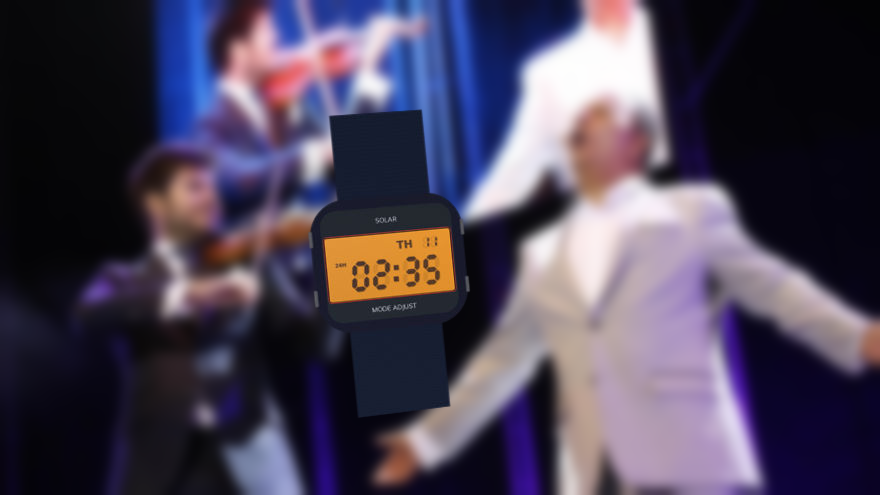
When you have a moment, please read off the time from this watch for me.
2:35
